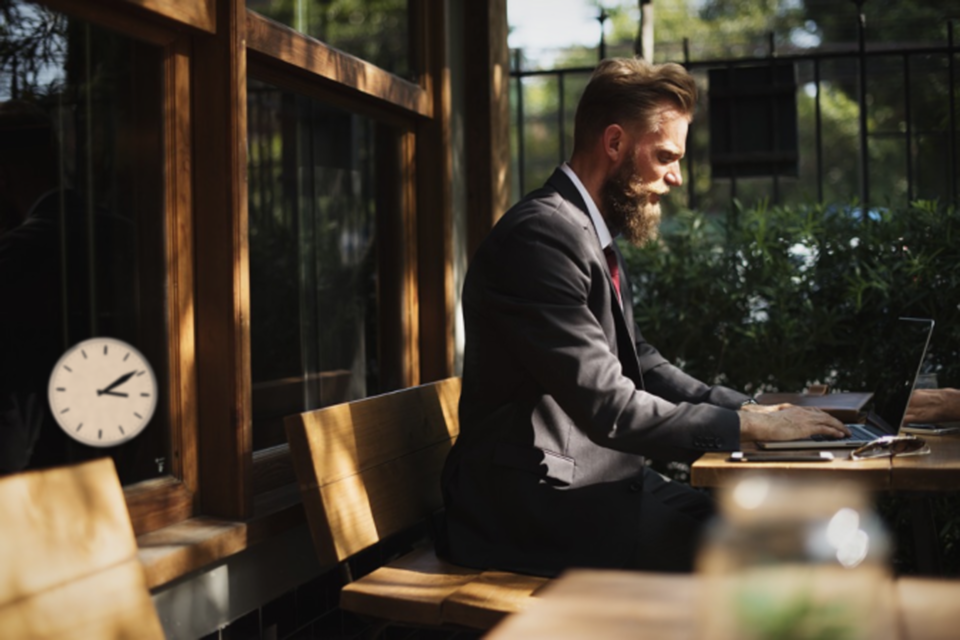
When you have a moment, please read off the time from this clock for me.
3:09
